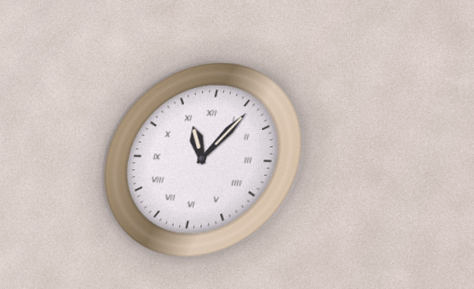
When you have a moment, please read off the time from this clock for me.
11:06
